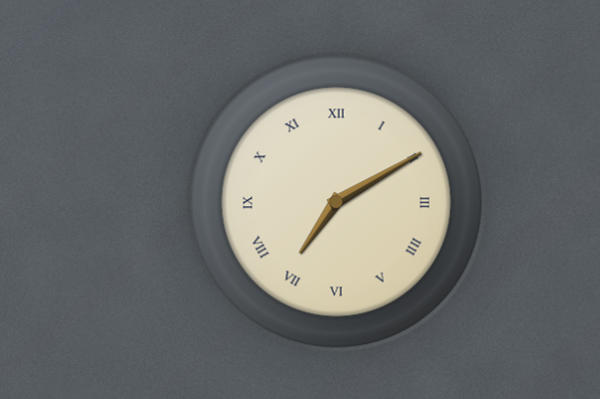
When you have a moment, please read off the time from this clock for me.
7:10
